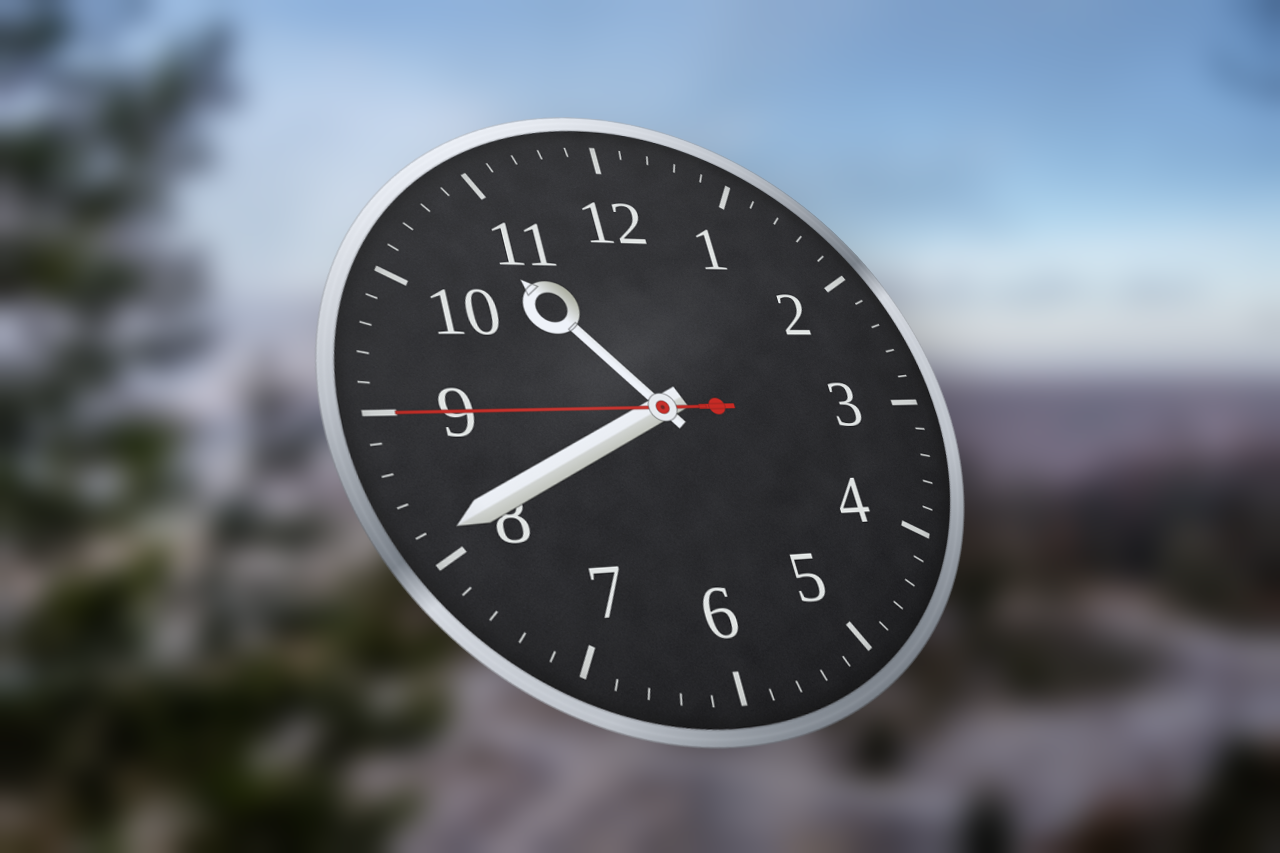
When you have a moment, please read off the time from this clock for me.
10:40:45
